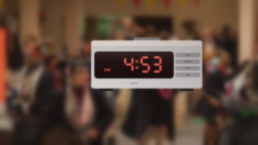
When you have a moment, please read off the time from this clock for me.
4:53
